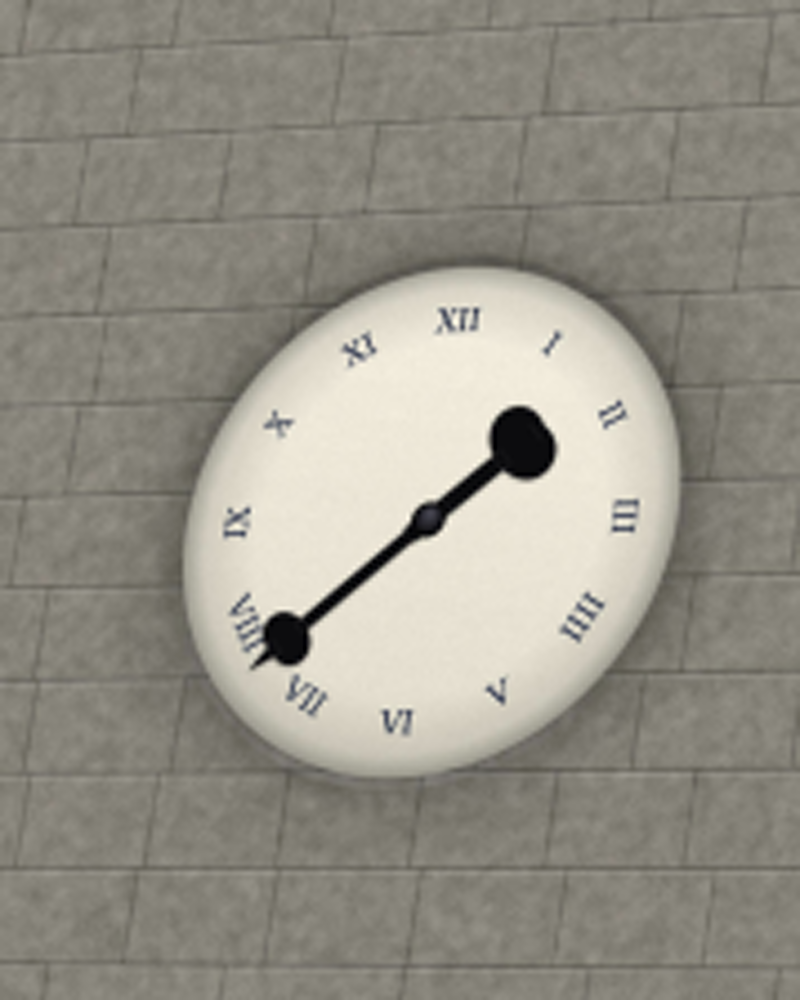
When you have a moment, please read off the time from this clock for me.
1:38
